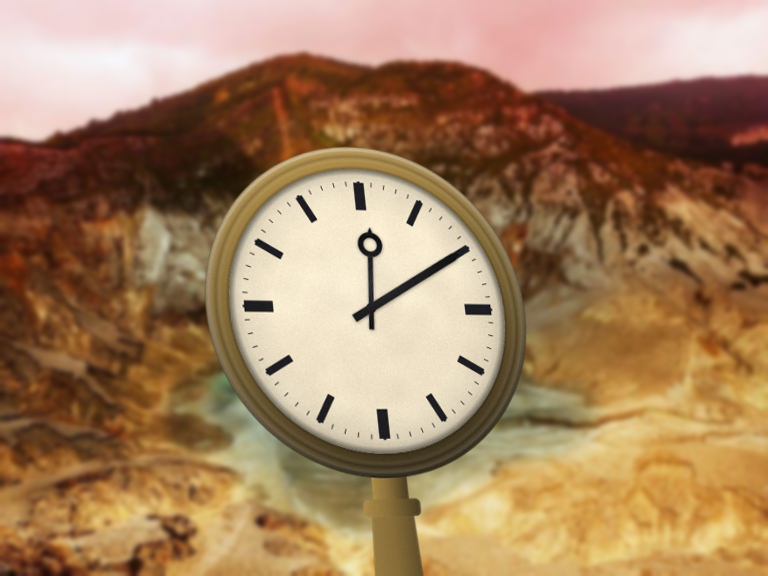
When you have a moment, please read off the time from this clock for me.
12:10
